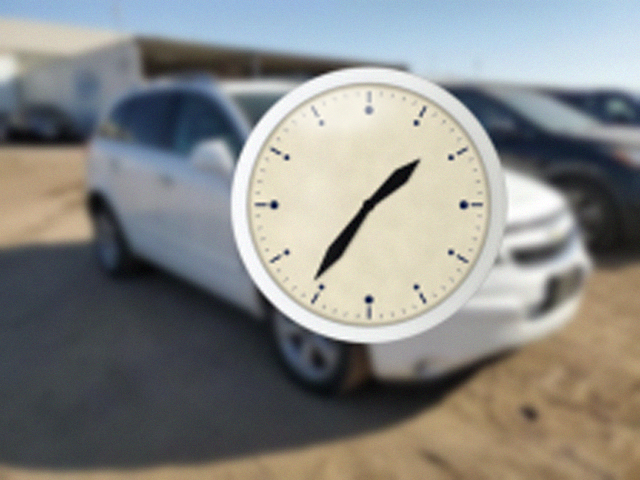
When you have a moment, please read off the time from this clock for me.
1:36
